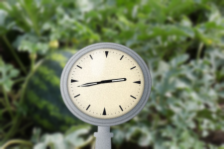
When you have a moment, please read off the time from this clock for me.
2:43
